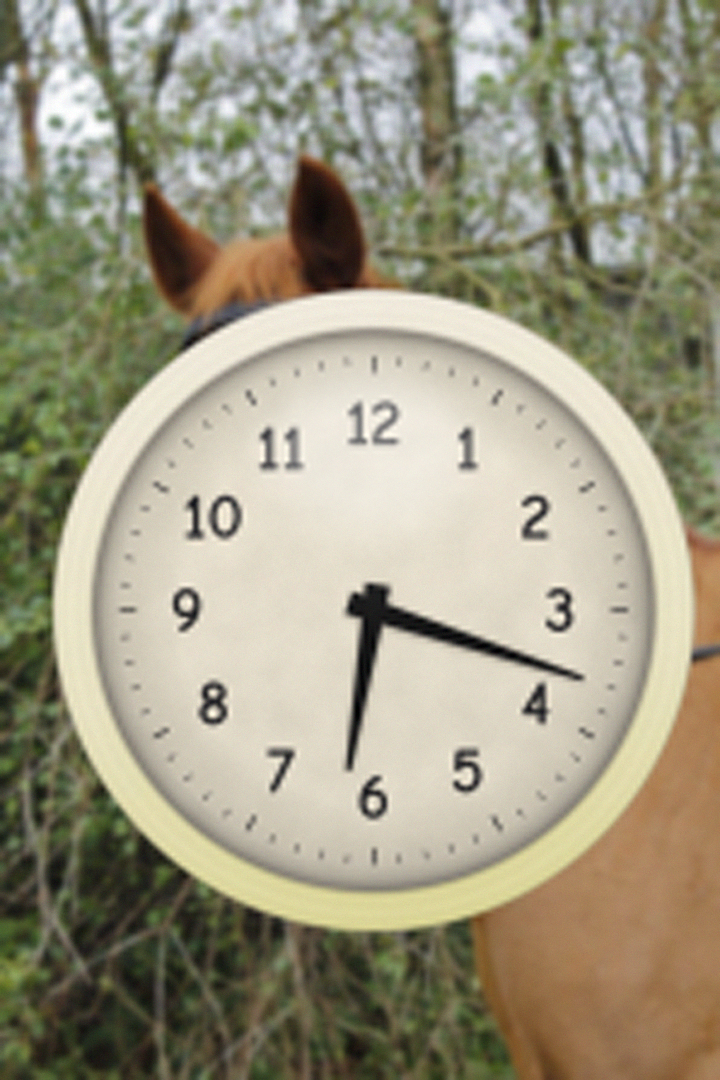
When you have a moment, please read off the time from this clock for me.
6:18
